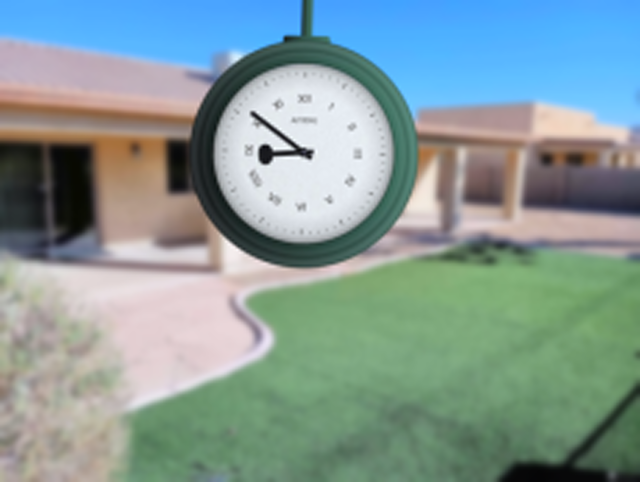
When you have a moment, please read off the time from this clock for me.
8:51
